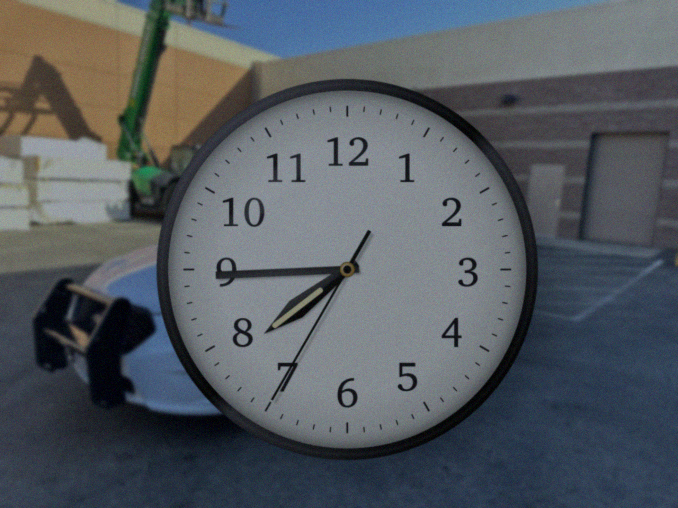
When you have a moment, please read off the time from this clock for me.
7:44:35
